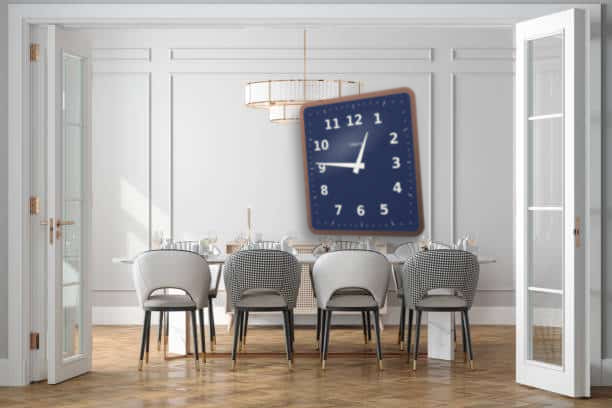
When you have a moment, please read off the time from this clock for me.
12:46
